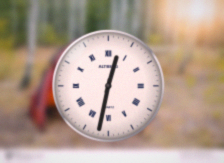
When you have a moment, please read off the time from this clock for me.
12:32
